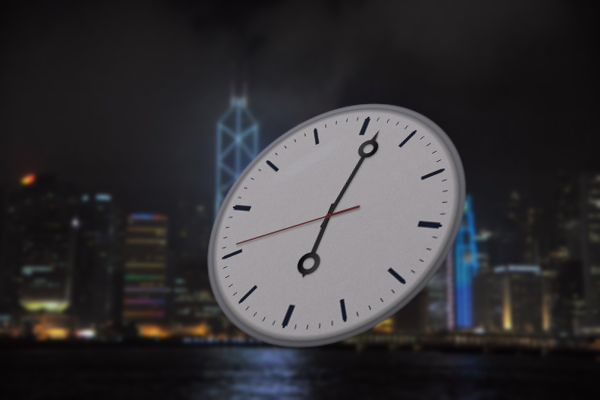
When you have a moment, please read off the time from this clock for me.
6:01:41
